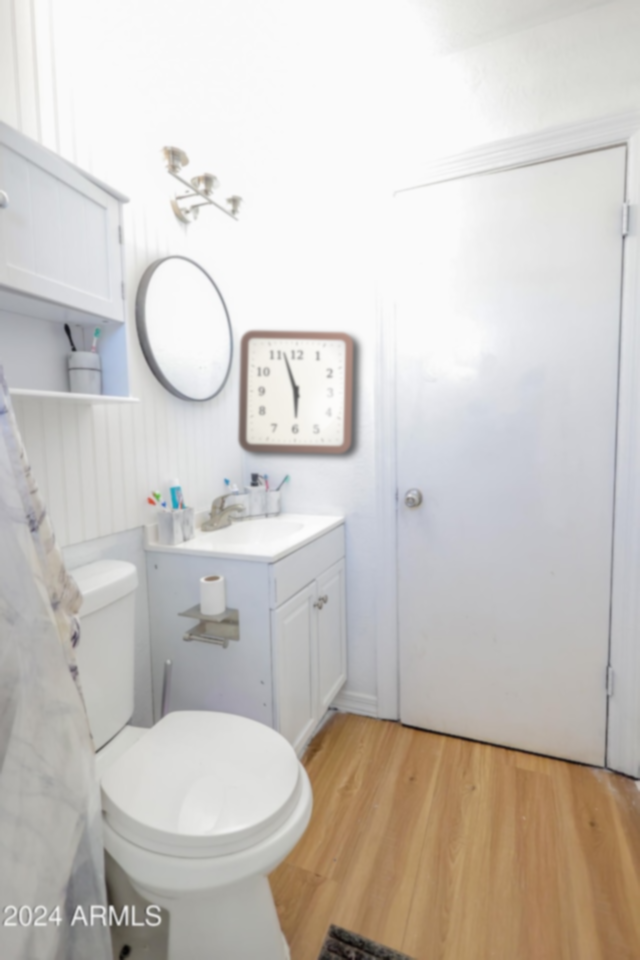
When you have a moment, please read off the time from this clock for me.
5:57
